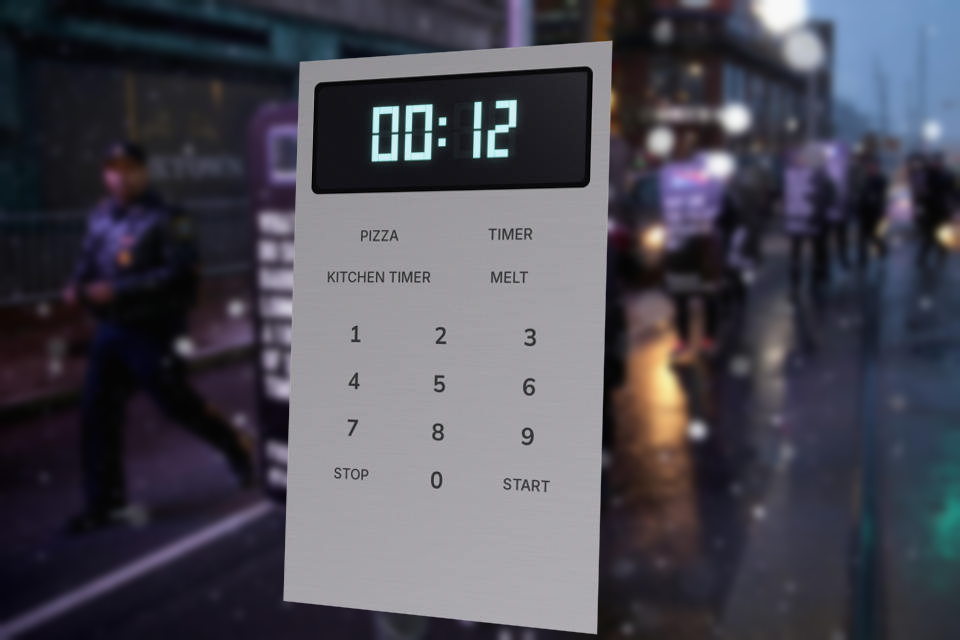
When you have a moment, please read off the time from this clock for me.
0:12
